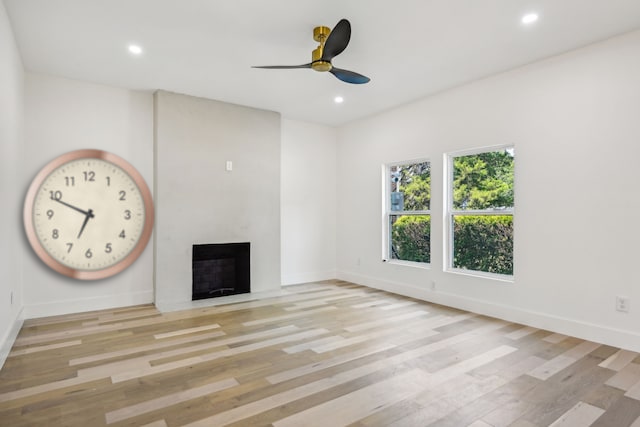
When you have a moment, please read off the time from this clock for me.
6:49
